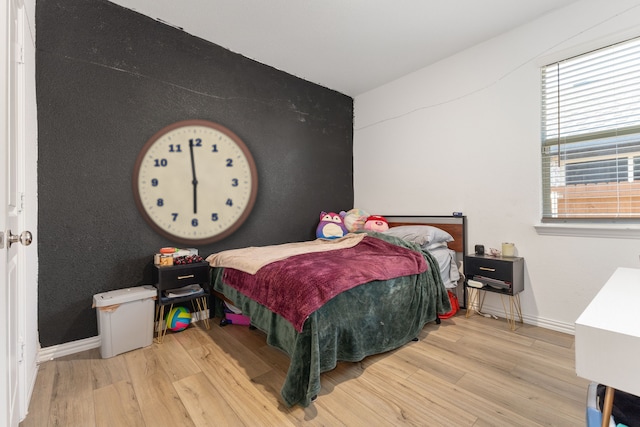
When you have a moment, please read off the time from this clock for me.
5:59
